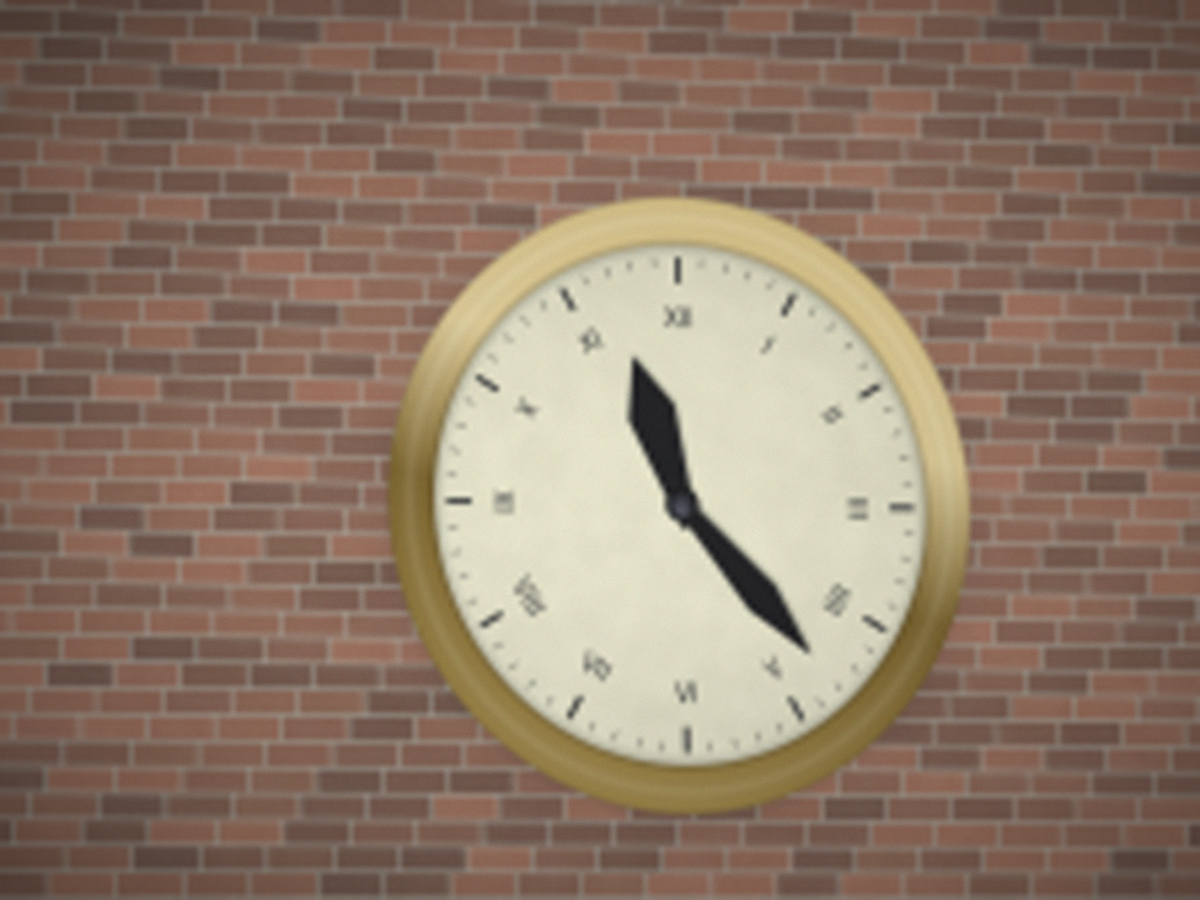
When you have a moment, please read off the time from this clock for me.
11:23
